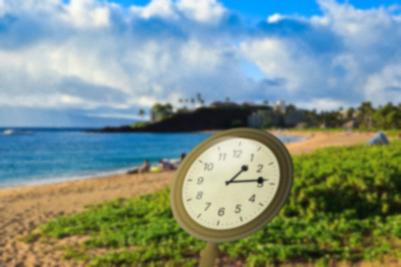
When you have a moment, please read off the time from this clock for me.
1:14
